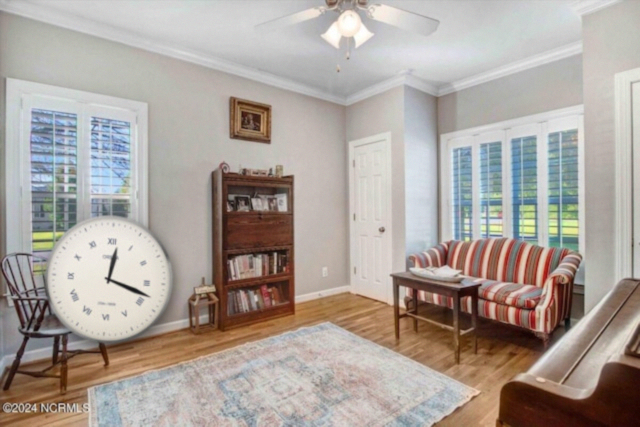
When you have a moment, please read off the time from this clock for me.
12:18
